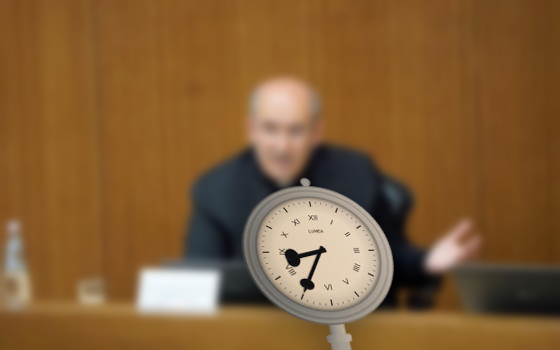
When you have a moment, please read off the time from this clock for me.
8:35
